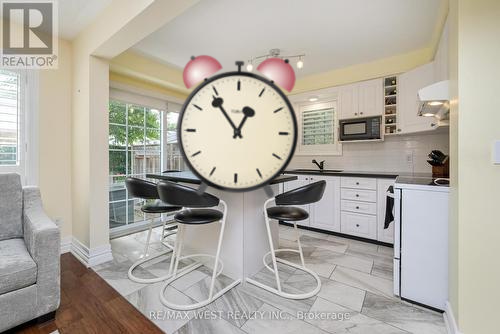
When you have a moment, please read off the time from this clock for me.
12:54
